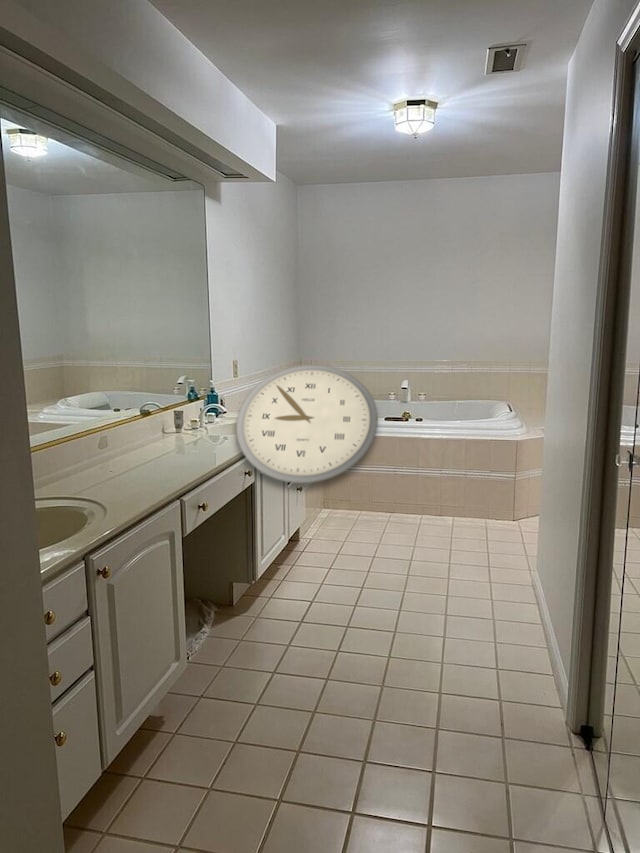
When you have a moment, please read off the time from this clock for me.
8:53
